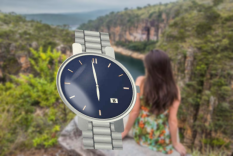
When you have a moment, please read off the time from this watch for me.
5:59
